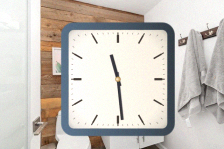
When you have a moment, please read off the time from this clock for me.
11:29
